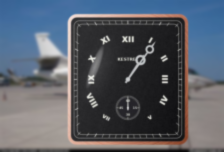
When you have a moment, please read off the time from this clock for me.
1:06
